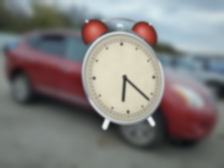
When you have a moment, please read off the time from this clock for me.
6:22
